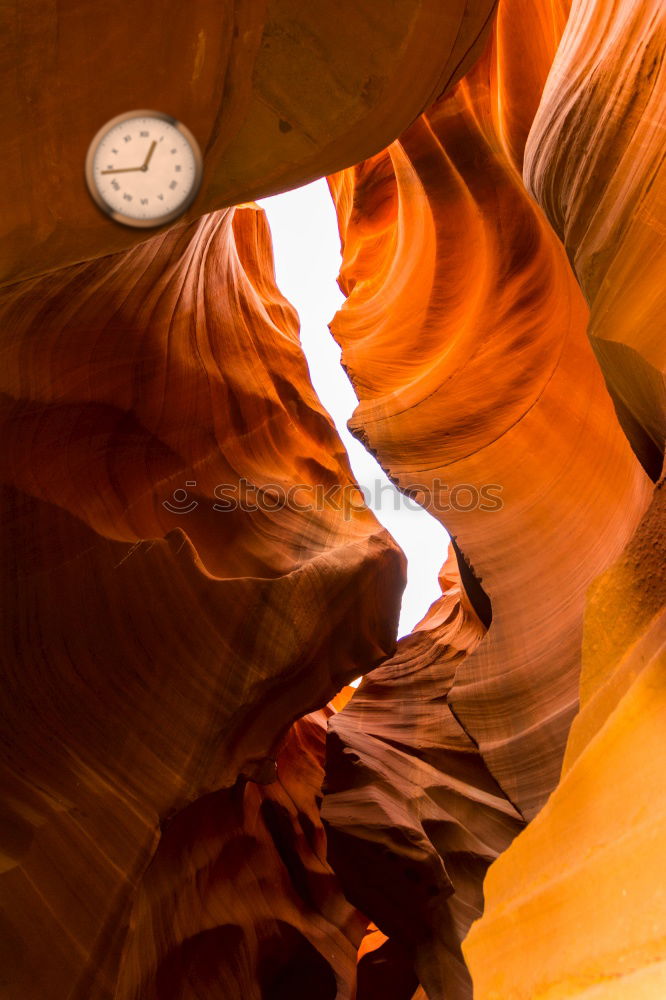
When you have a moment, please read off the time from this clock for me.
12:44
